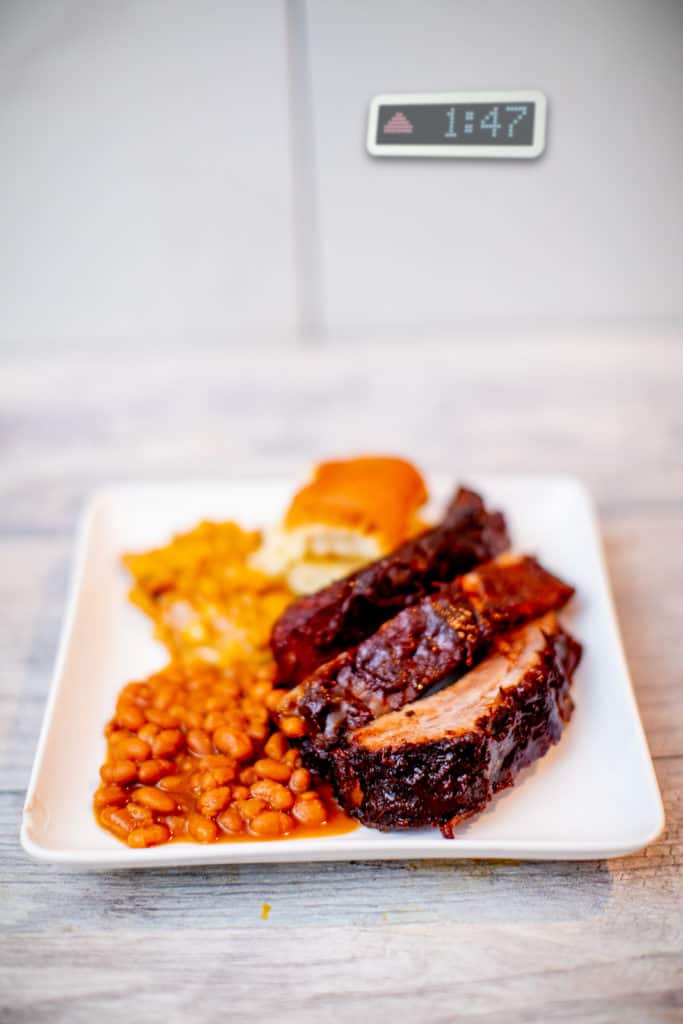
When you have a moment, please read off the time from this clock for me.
1:47
